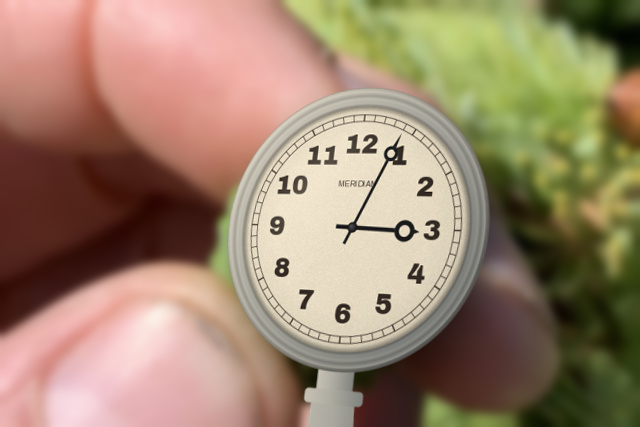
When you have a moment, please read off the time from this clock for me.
3:04
